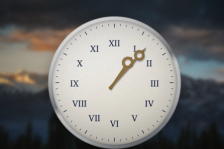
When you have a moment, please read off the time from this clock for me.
1:07
